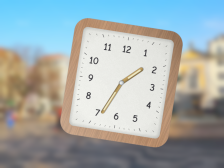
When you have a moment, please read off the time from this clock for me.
1:34
